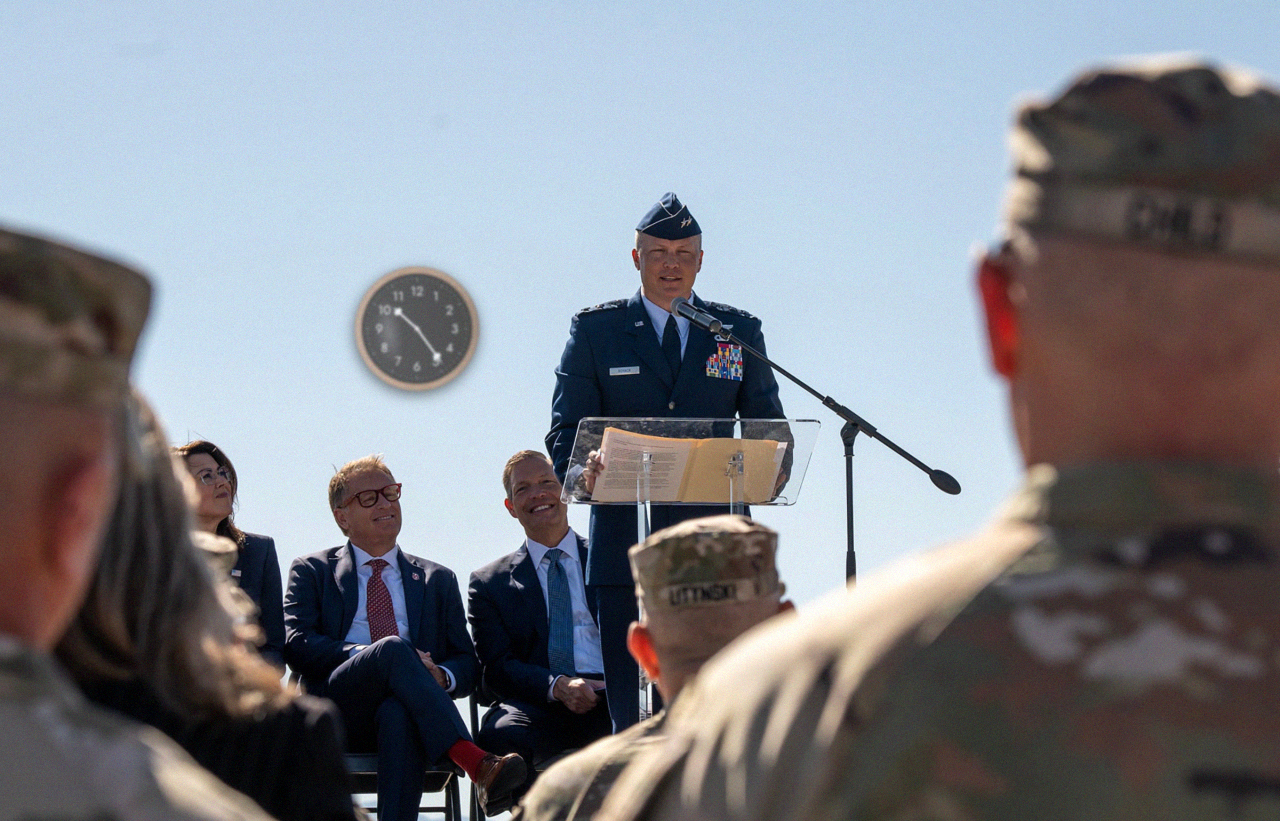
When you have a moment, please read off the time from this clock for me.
10:24
